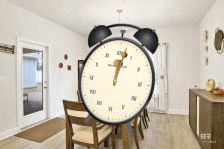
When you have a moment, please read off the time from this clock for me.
12:02
